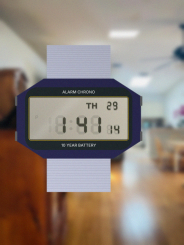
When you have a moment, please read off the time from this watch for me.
1:41:14
